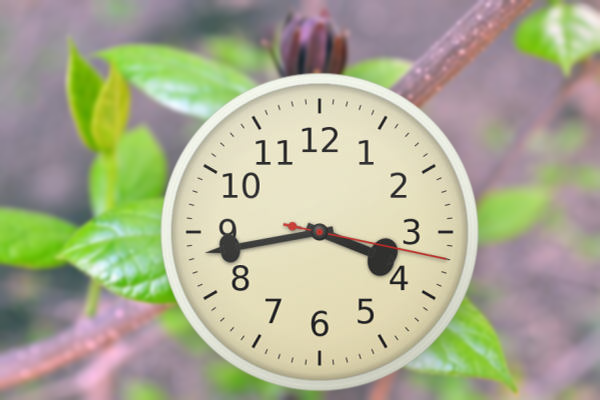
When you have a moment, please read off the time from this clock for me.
3:43:17
